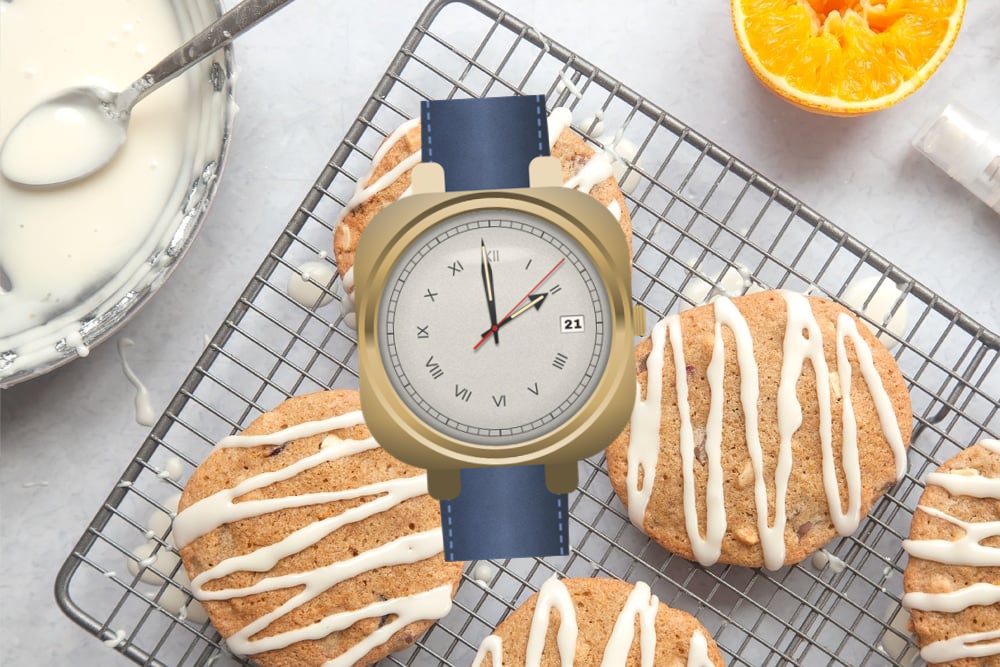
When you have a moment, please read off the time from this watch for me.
1:59:08
